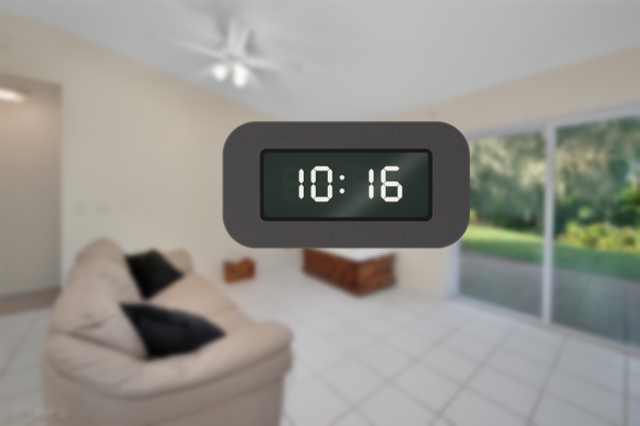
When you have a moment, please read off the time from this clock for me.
10:16
